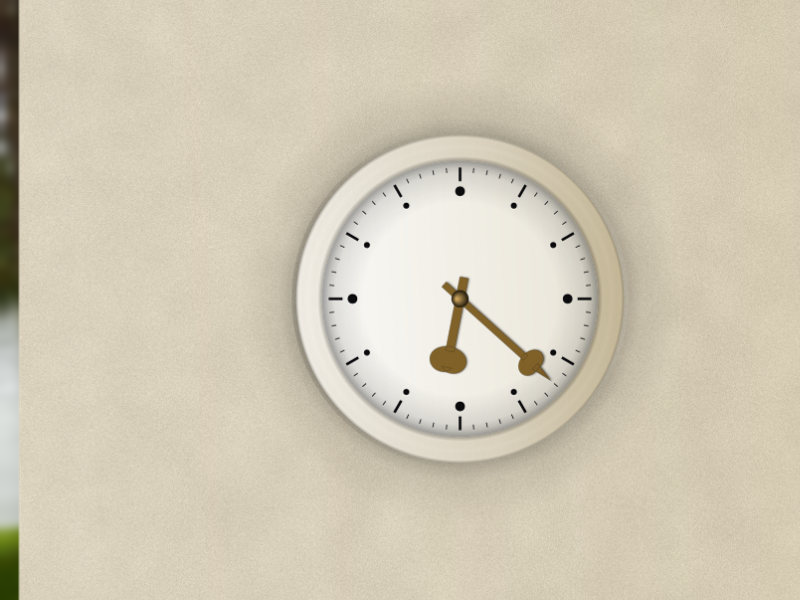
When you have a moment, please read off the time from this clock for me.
6:22
